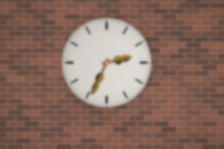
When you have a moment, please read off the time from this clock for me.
2:34
